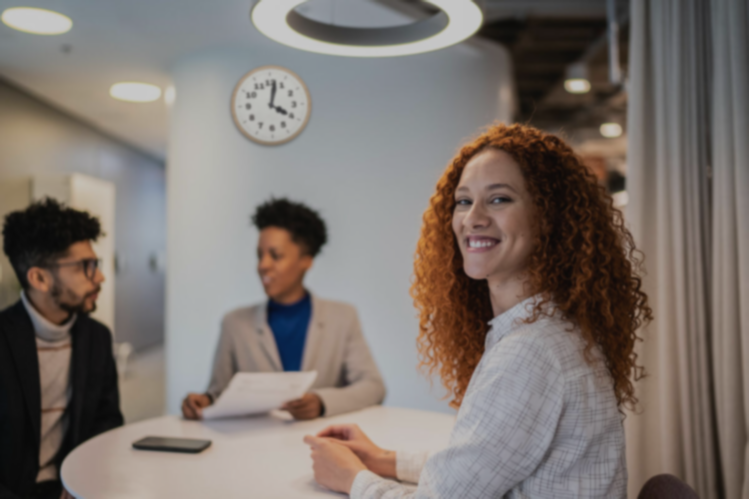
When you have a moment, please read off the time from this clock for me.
4:02
